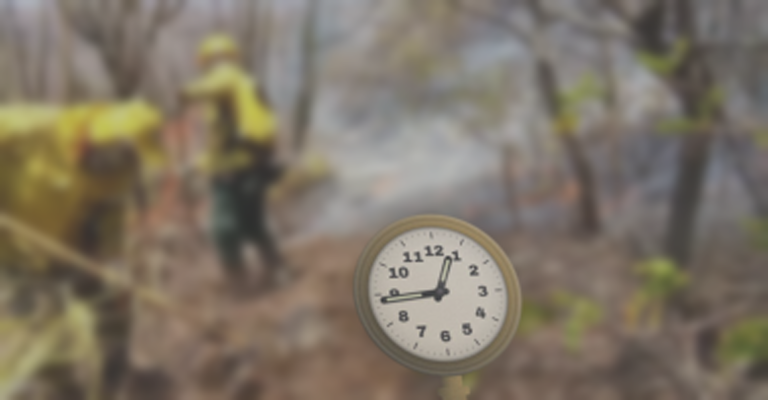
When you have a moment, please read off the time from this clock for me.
12:44
